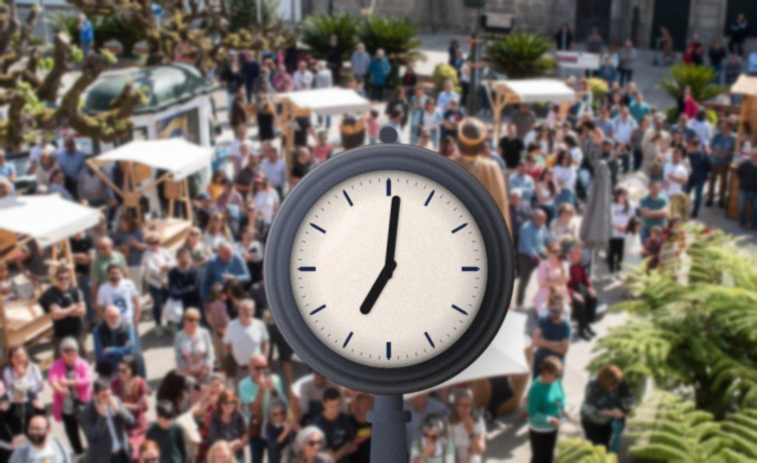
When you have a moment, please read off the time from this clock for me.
7:01
